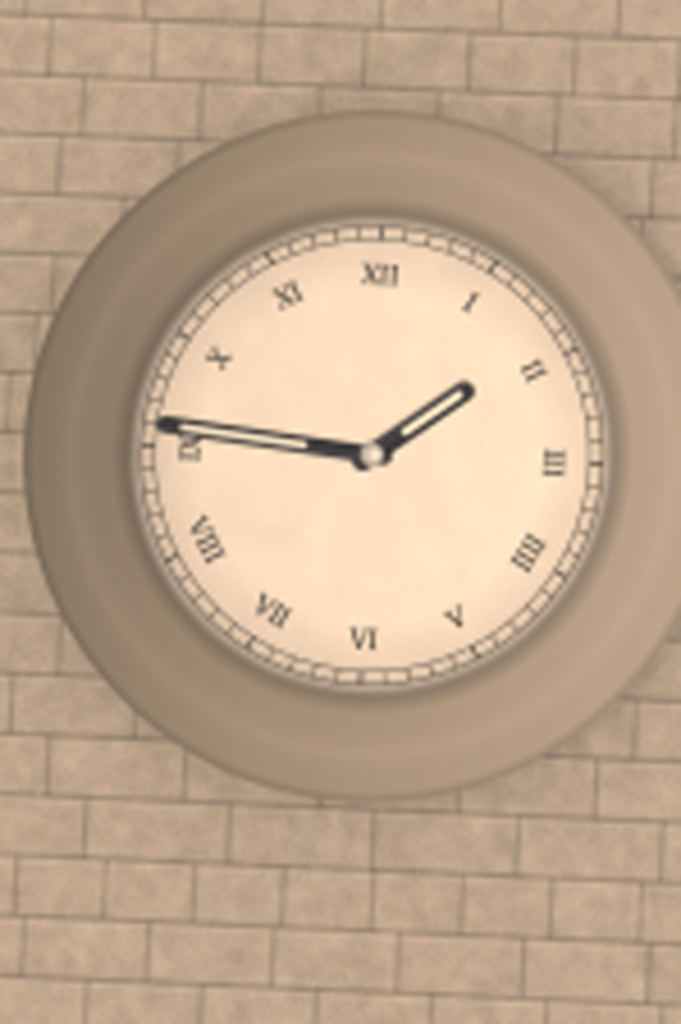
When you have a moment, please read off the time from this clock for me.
1:46
